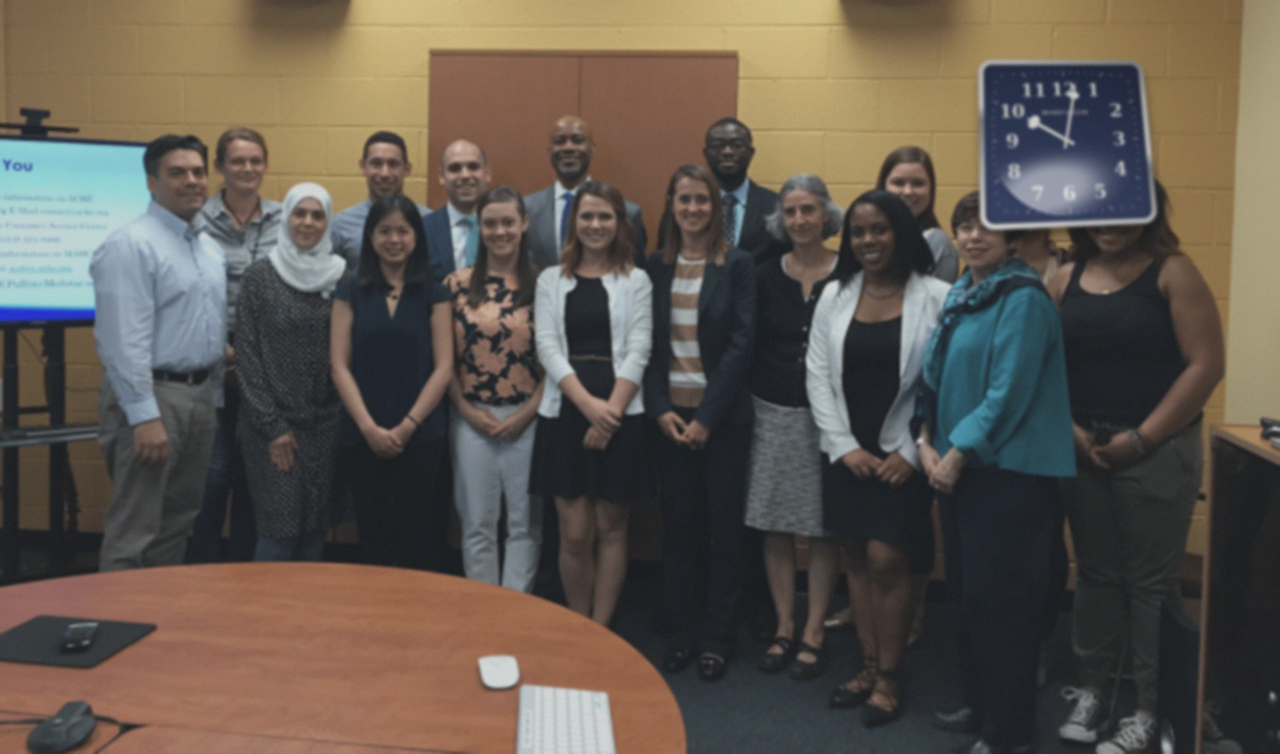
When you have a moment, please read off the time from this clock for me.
10:02
